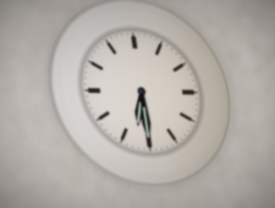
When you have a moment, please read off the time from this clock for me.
6:30
